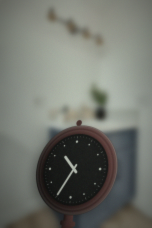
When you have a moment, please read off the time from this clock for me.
10:35
